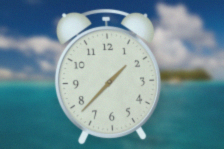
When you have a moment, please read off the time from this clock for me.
1:38
